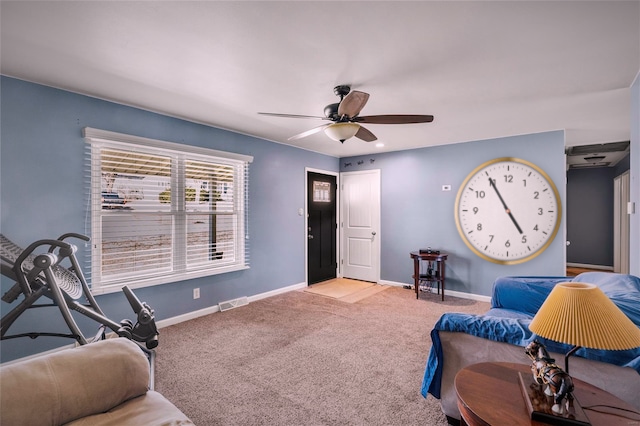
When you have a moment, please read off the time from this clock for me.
4:55
